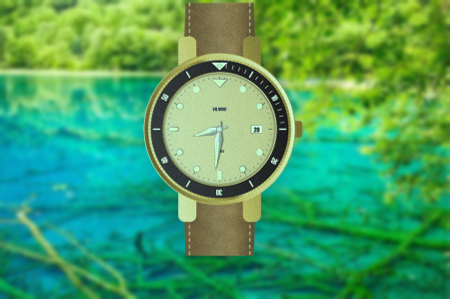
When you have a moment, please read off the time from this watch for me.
8:31
